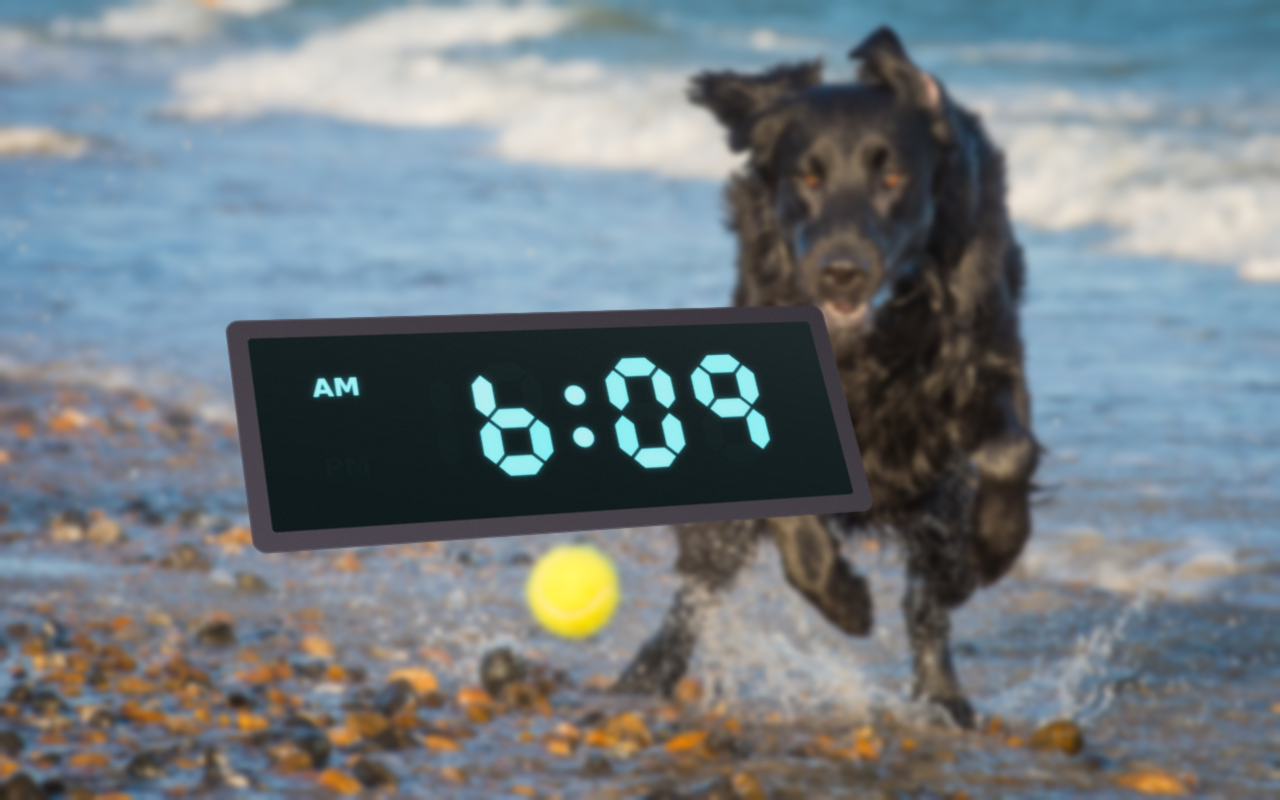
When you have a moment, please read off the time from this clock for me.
6:09
